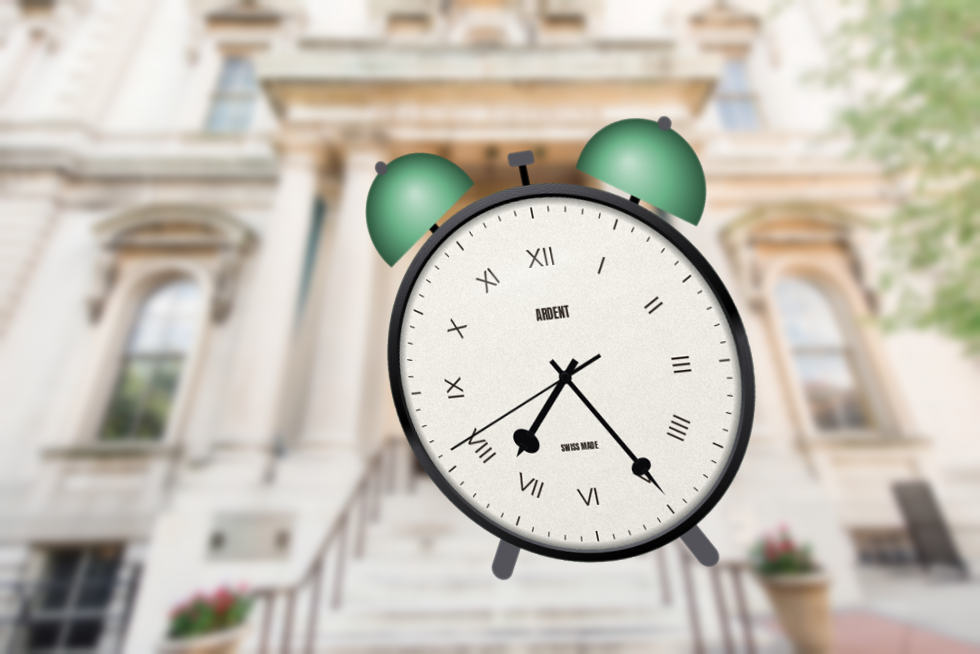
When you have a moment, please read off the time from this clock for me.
7:24:41
